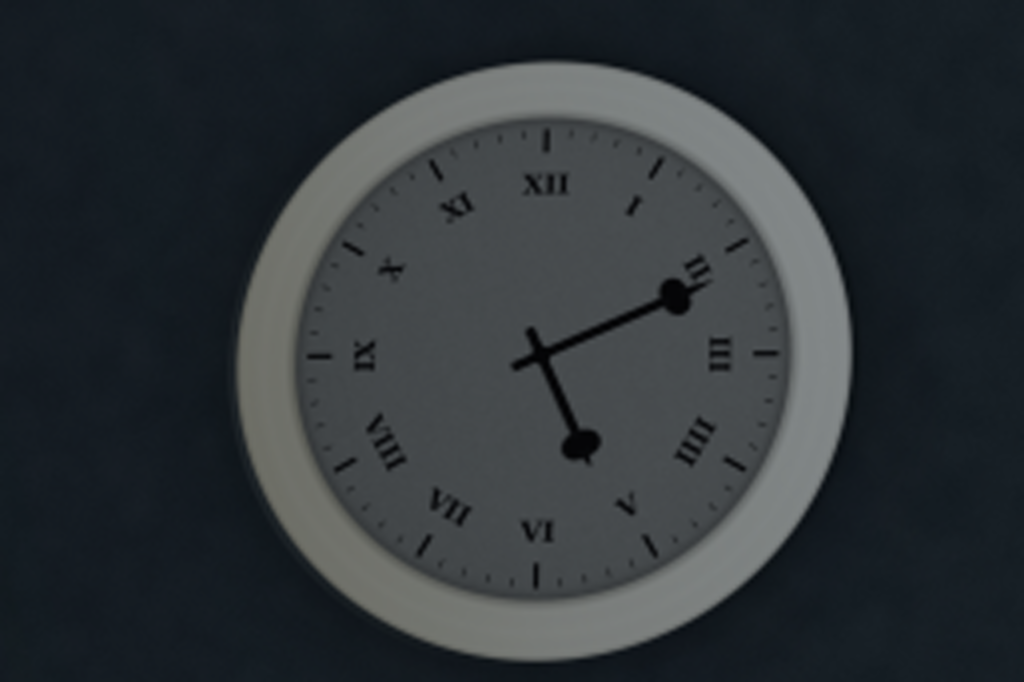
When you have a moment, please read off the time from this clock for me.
5:11
